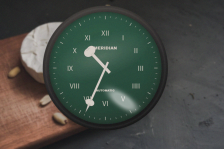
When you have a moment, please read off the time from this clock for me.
10:34
